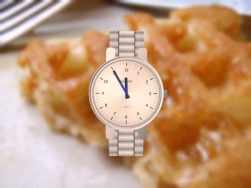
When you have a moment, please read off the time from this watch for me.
11:55
